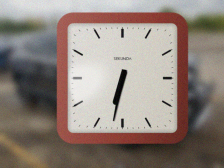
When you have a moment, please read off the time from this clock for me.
6:32
